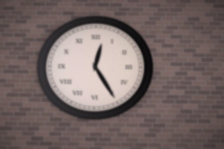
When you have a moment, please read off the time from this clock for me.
12:25
